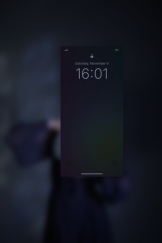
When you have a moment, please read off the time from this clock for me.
16:01
